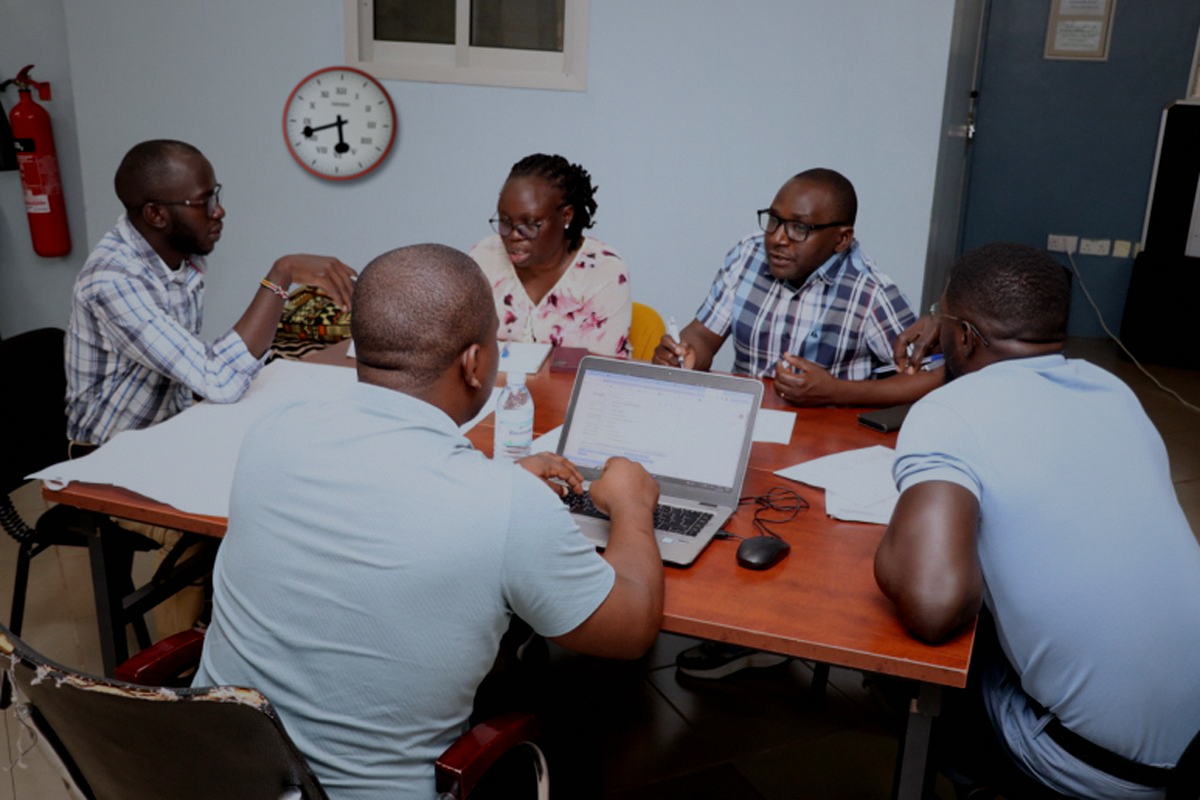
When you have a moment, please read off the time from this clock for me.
5:42
